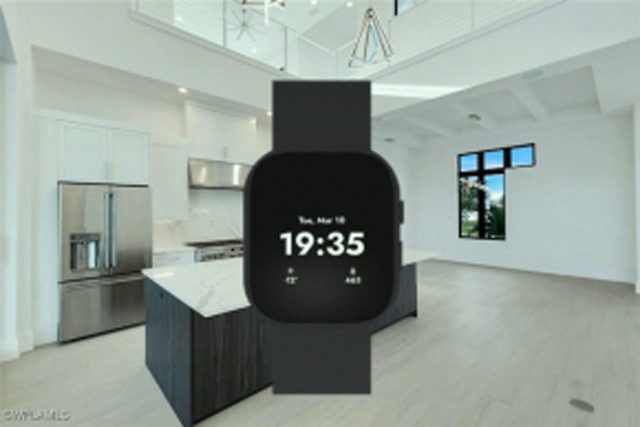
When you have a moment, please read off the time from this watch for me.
19:35
